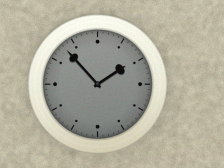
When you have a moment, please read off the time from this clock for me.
1:53
